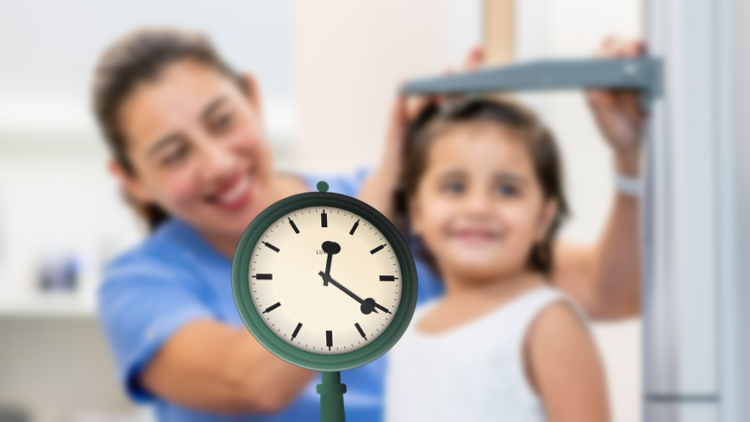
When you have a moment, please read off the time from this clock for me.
12:21
